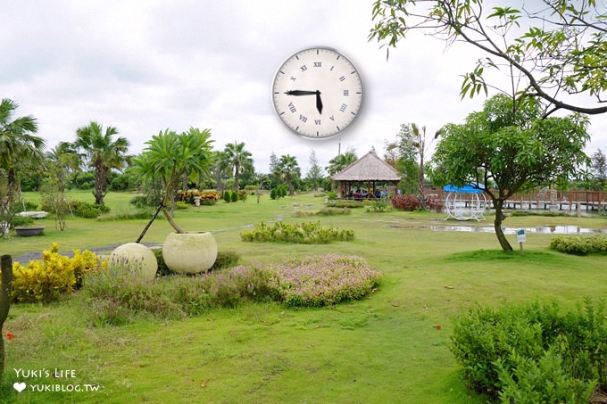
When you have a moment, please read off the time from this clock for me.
5:45
